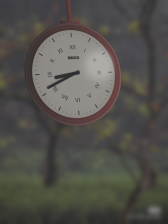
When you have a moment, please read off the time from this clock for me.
8:41
